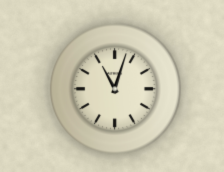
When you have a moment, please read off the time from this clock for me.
11:03
